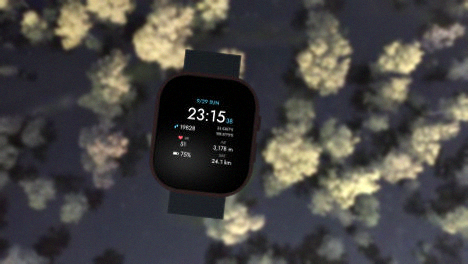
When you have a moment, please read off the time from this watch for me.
23:15
